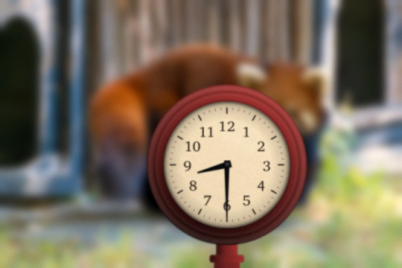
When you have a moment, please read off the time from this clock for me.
8:30
